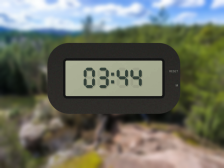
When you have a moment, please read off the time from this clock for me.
3:44
